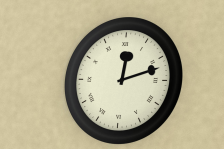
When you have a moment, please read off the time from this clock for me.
12:12
